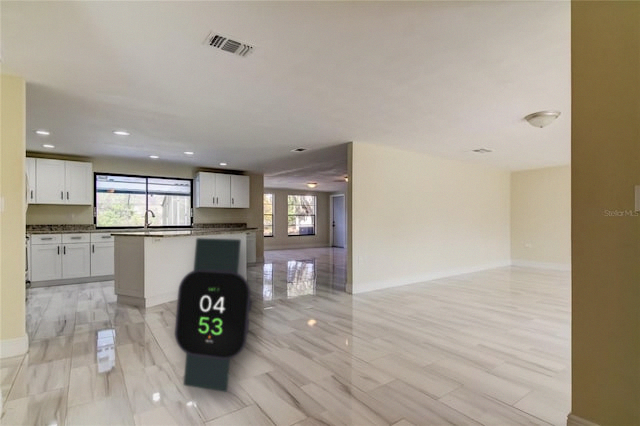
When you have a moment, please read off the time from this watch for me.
4:53
